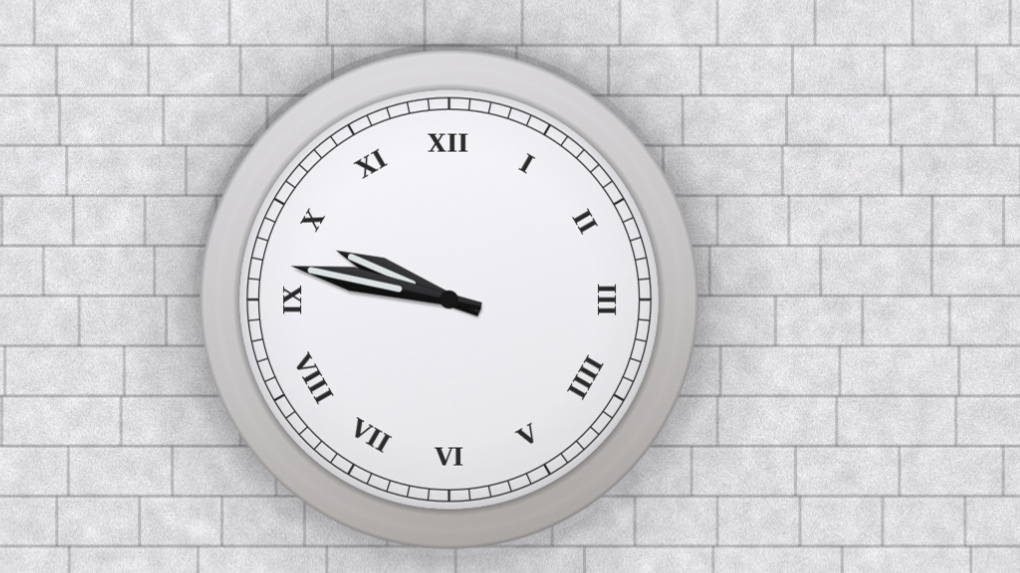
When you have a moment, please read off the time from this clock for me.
9:47
